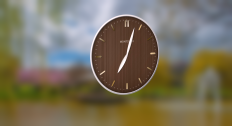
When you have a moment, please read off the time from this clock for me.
7:03
